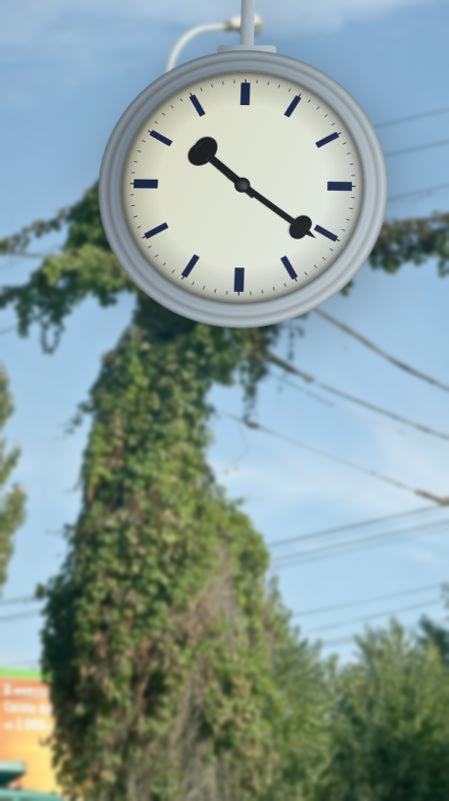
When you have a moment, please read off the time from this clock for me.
10:21
